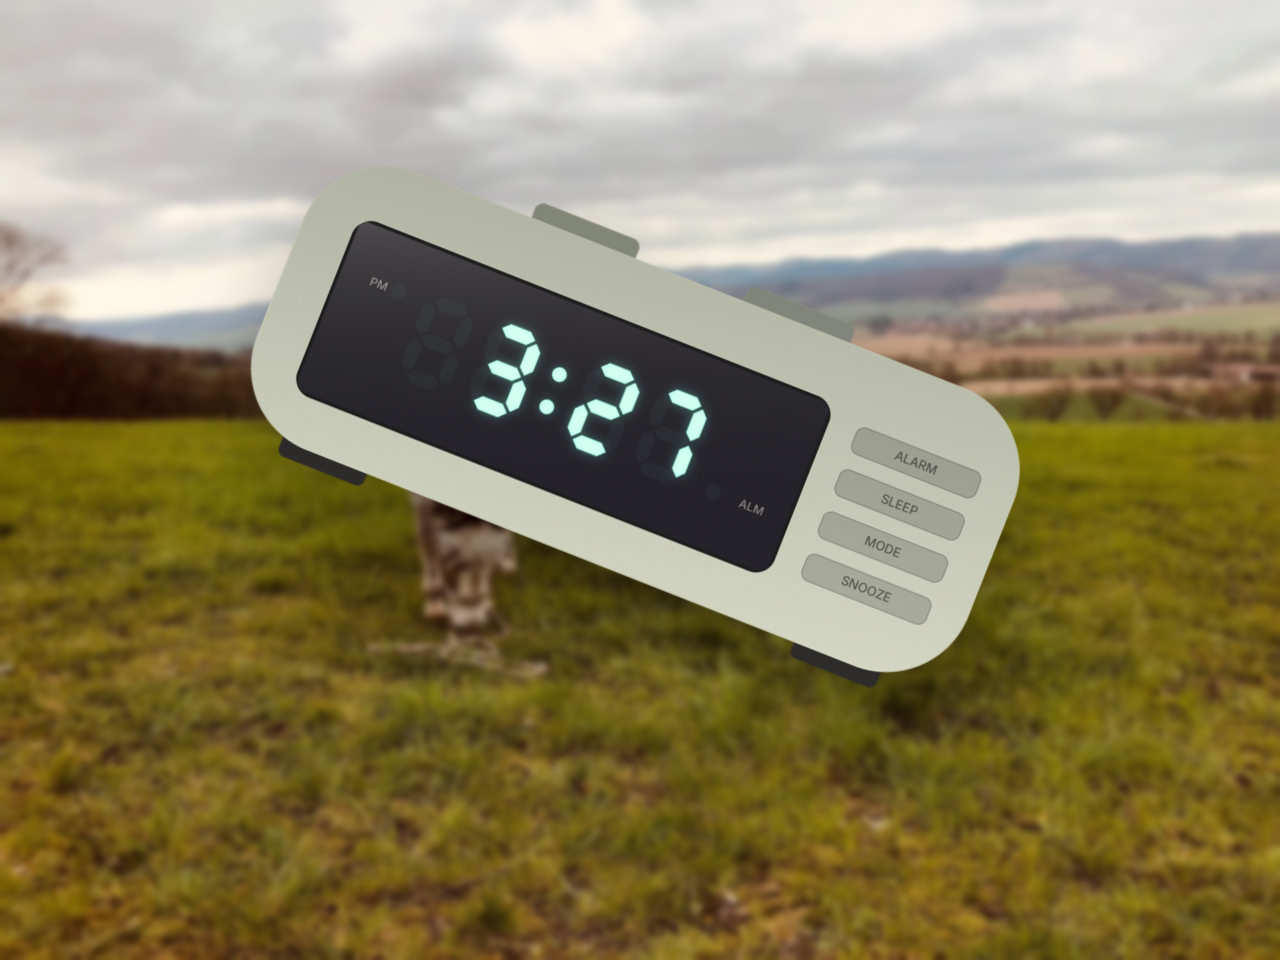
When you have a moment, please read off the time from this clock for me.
3:27
